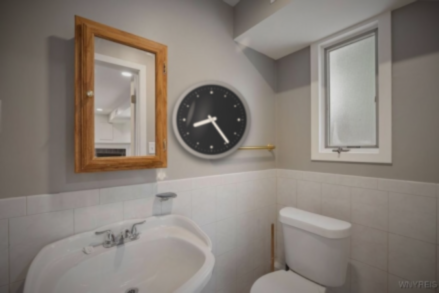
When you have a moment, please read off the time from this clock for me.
8:24
